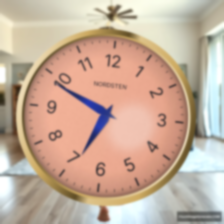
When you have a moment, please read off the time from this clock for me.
6:49
